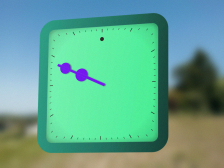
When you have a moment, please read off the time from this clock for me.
9:49
